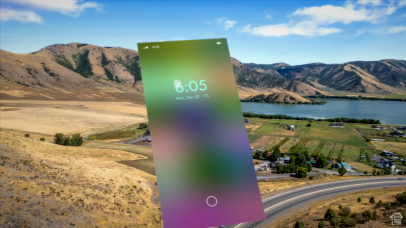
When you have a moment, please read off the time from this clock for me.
6:05
